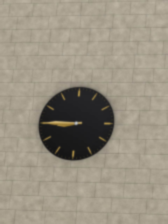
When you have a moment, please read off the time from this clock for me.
8:45
